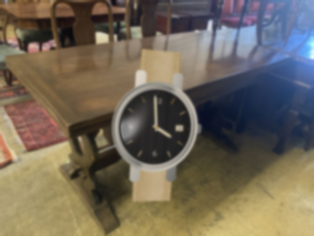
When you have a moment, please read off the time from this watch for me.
3:59
